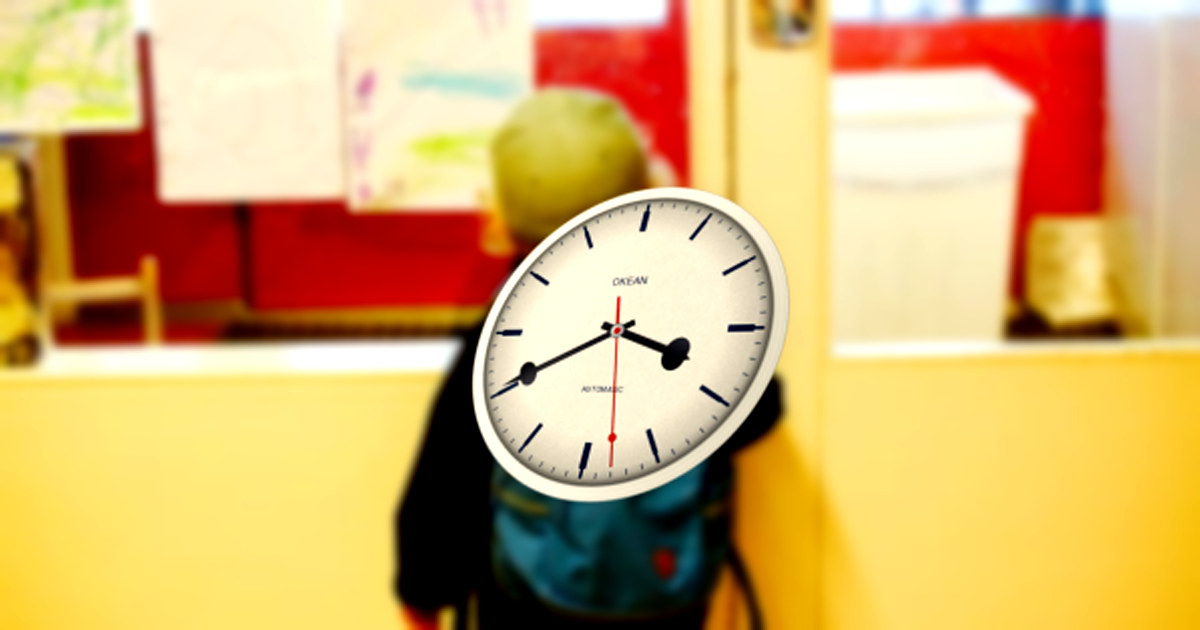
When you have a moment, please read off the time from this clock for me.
3:40:28
